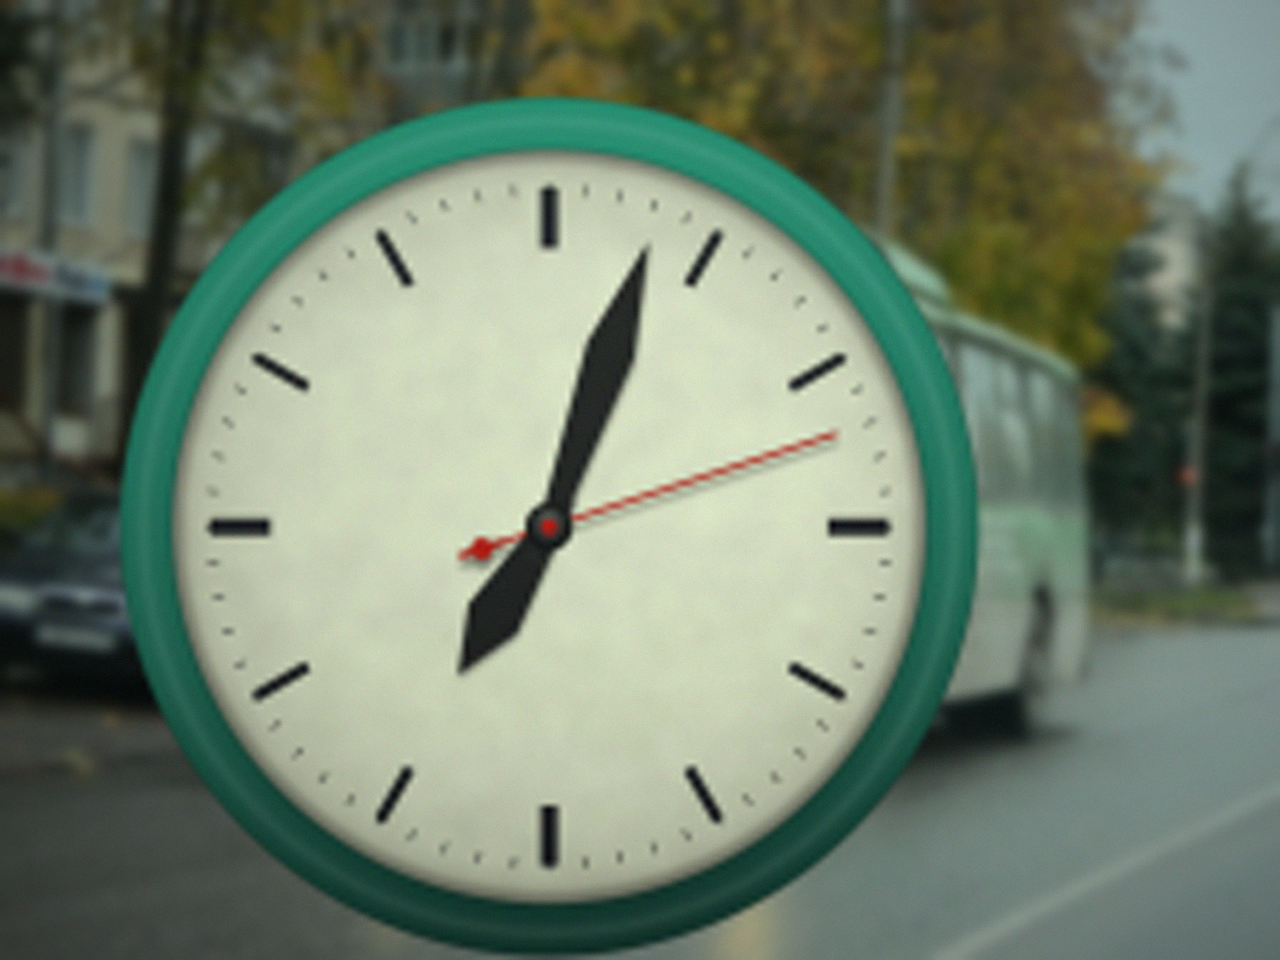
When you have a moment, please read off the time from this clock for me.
7:03:12
